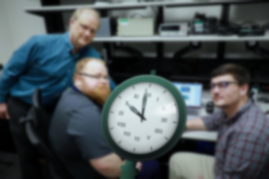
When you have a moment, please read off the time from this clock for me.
9:59
